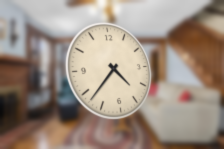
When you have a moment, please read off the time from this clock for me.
4:38
